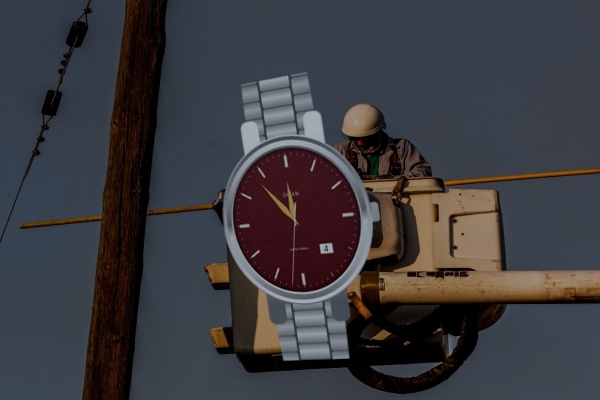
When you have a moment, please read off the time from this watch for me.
11:53:32
